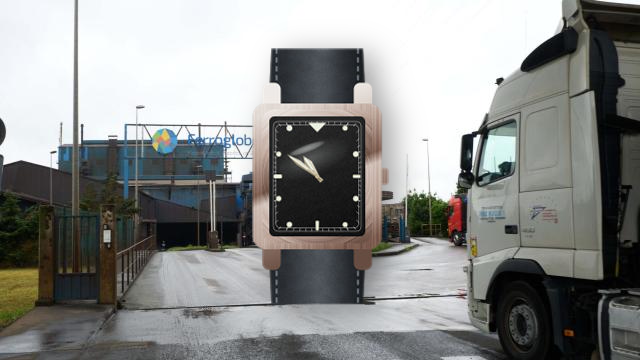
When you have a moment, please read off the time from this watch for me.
10:51
